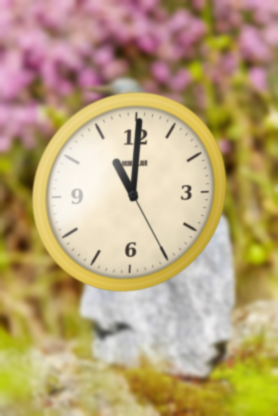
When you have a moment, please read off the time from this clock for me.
11:00:25
